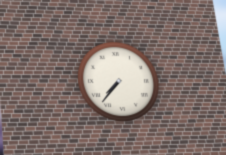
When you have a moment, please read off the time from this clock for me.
7:37
